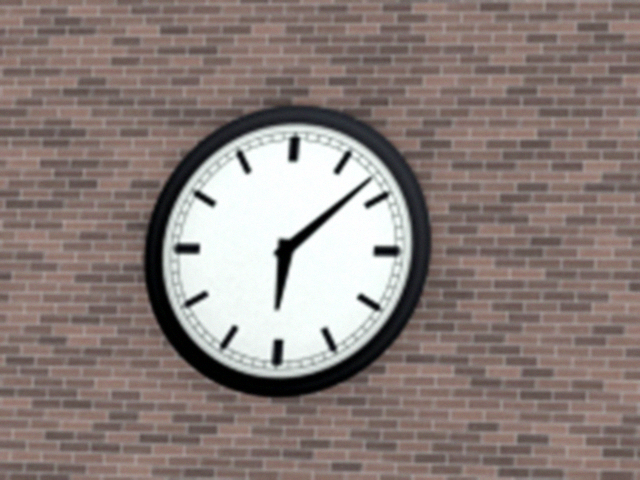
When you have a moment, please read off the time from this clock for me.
6:08
